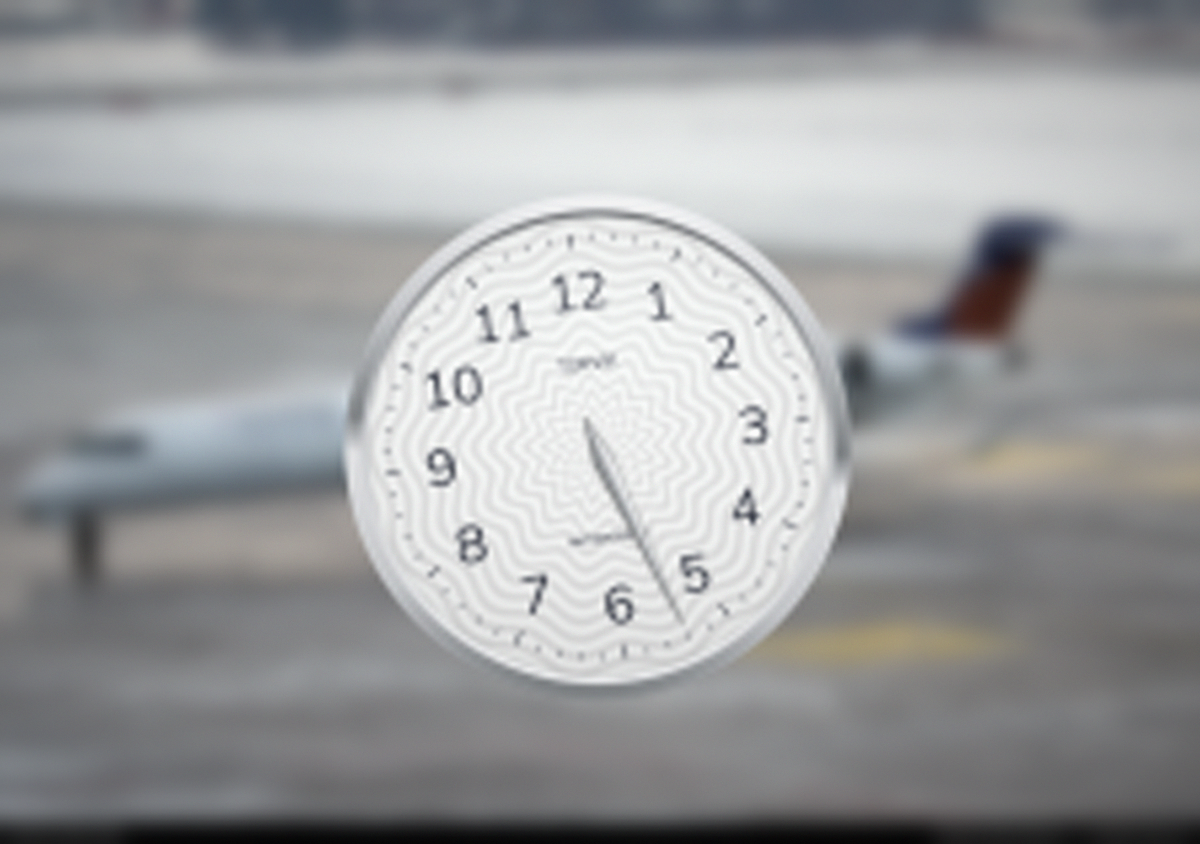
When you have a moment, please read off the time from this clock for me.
5:27
